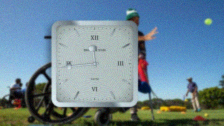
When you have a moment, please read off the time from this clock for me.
11:44
